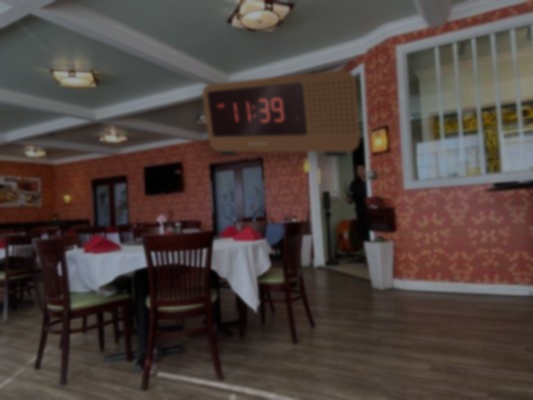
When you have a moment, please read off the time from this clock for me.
11:39
